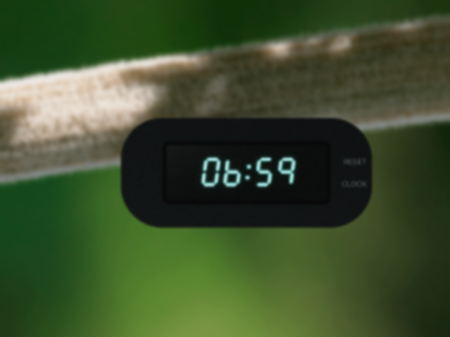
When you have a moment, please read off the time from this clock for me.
6:59
